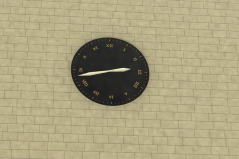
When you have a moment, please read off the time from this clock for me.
2:43
